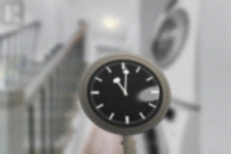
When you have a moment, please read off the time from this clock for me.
11:01
